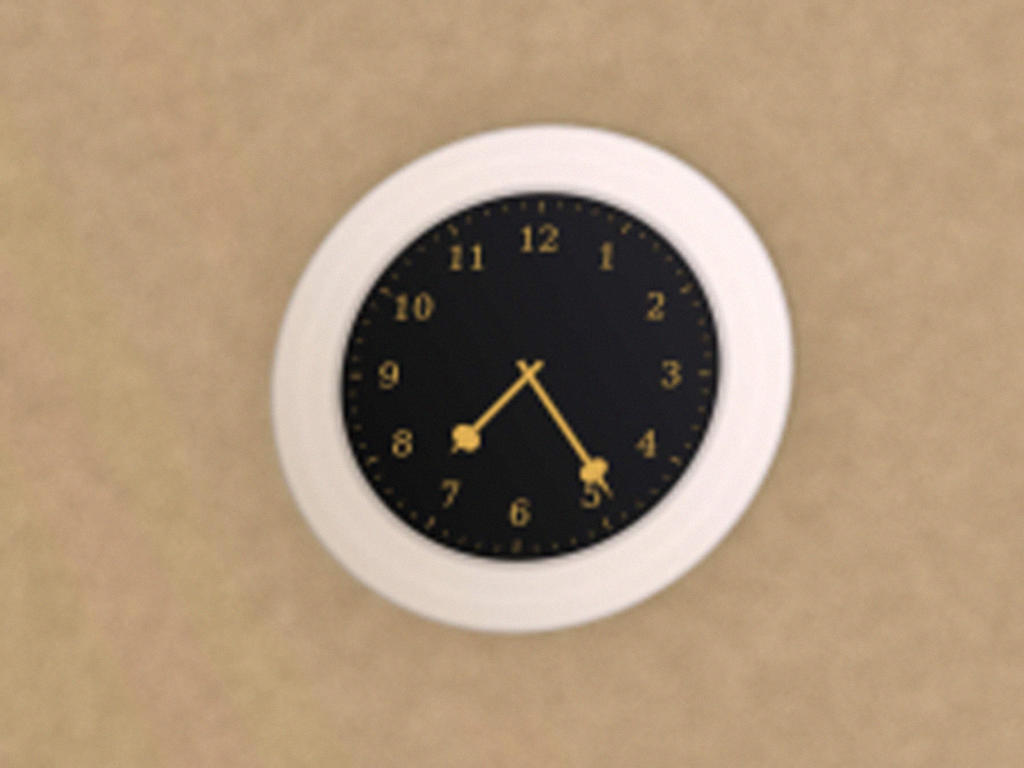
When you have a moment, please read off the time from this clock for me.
7:24
